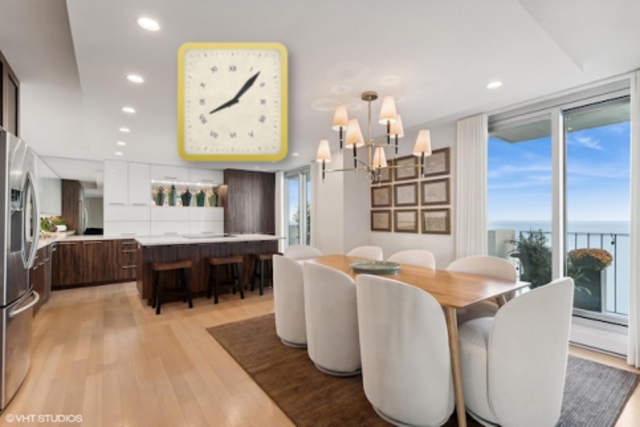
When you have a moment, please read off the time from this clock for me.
8:07
